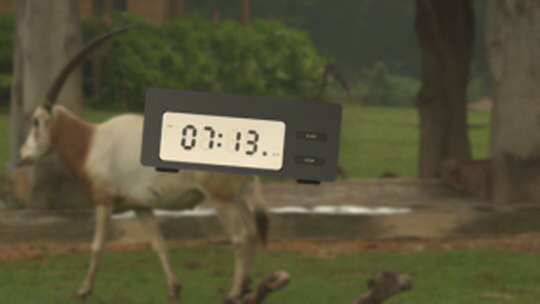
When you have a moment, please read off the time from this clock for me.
7:13
